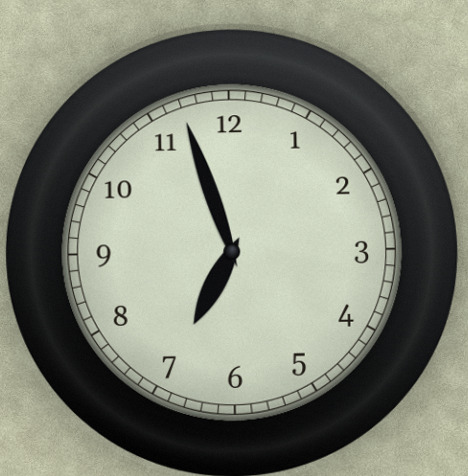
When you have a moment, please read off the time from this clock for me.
6:57
